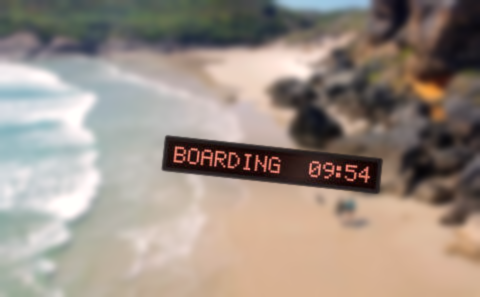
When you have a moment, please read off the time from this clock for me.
9:54
